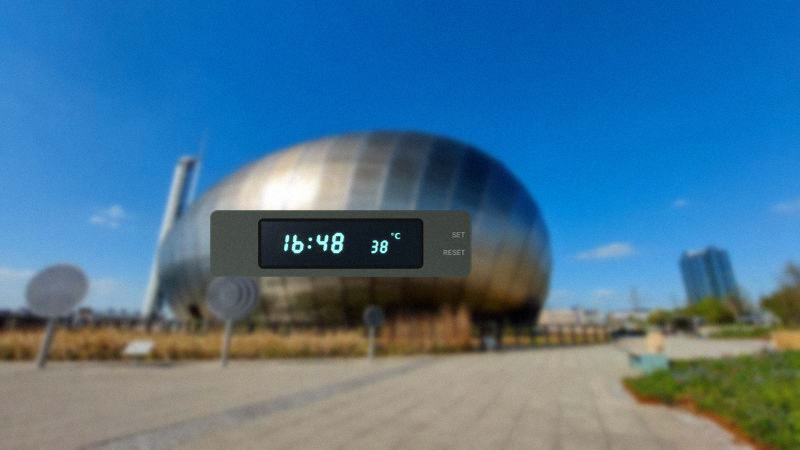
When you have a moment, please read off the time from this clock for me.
16:48
